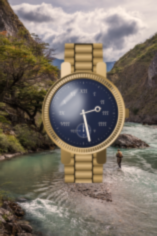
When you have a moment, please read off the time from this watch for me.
2:28
